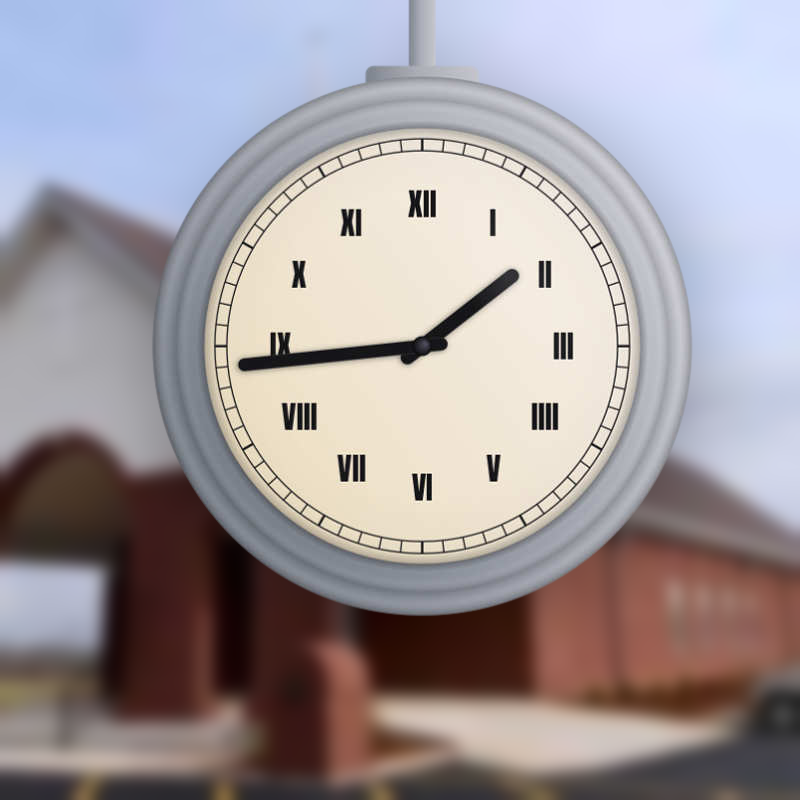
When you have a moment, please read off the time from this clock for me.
1:44
